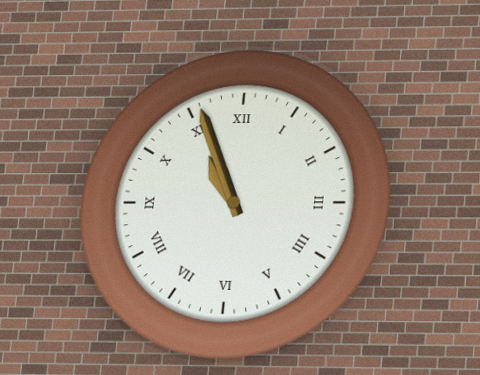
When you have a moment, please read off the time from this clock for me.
10:56
